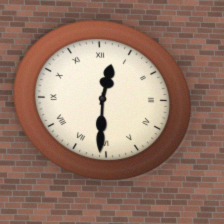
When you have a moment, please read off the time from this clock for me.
12:31
